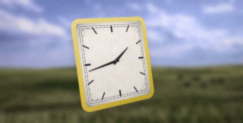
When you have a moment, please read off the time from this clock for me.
1:43
